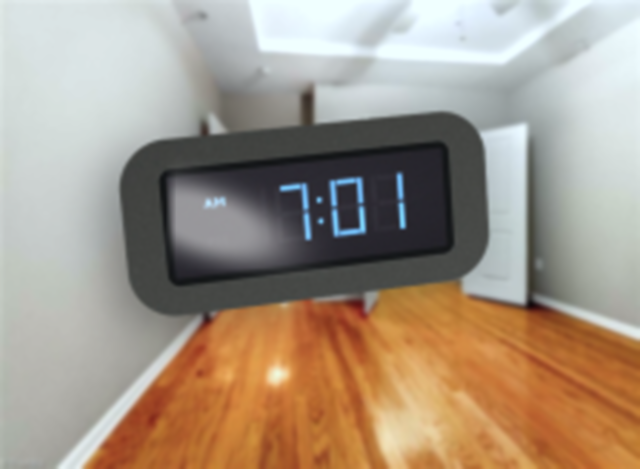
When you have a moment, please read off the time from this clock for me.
7:01
